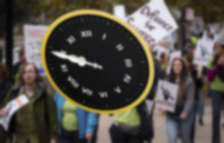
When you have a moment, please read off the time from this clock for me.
9:49
